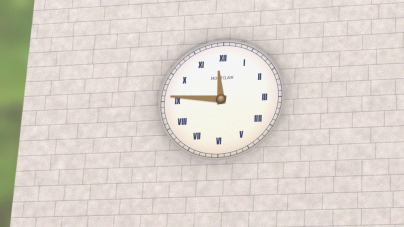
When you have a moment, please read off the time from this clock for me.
11:46
